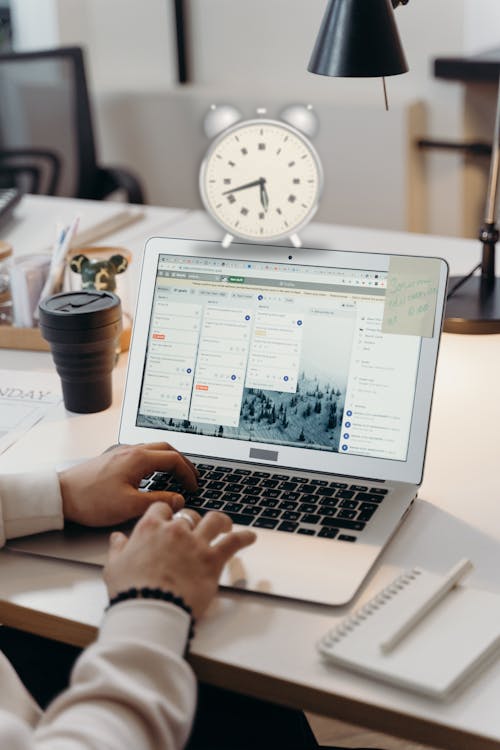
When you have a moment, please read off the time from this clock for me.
5:42
